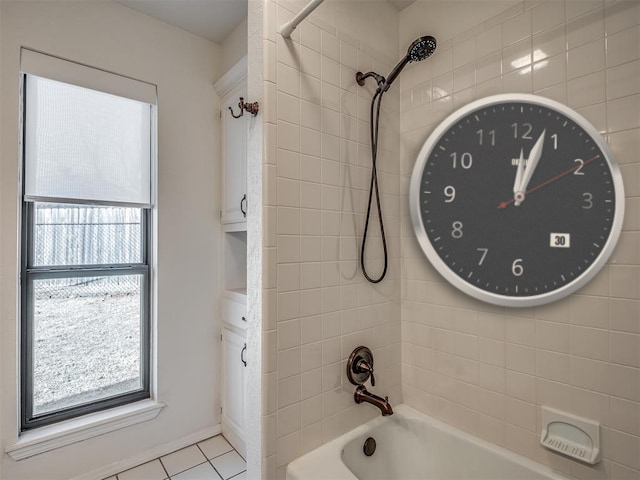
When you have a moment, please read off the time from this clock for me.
12:03:10
